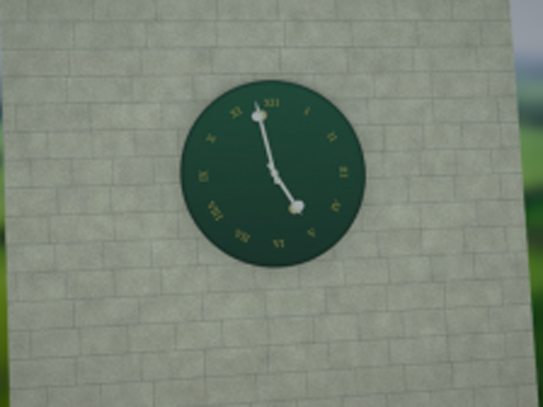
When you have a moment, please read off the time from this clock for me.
4:58
